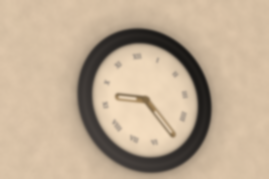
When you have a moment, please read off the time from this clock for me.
9:25
